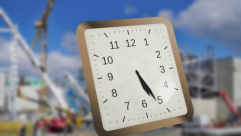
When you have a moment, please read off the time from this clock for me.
5:26
